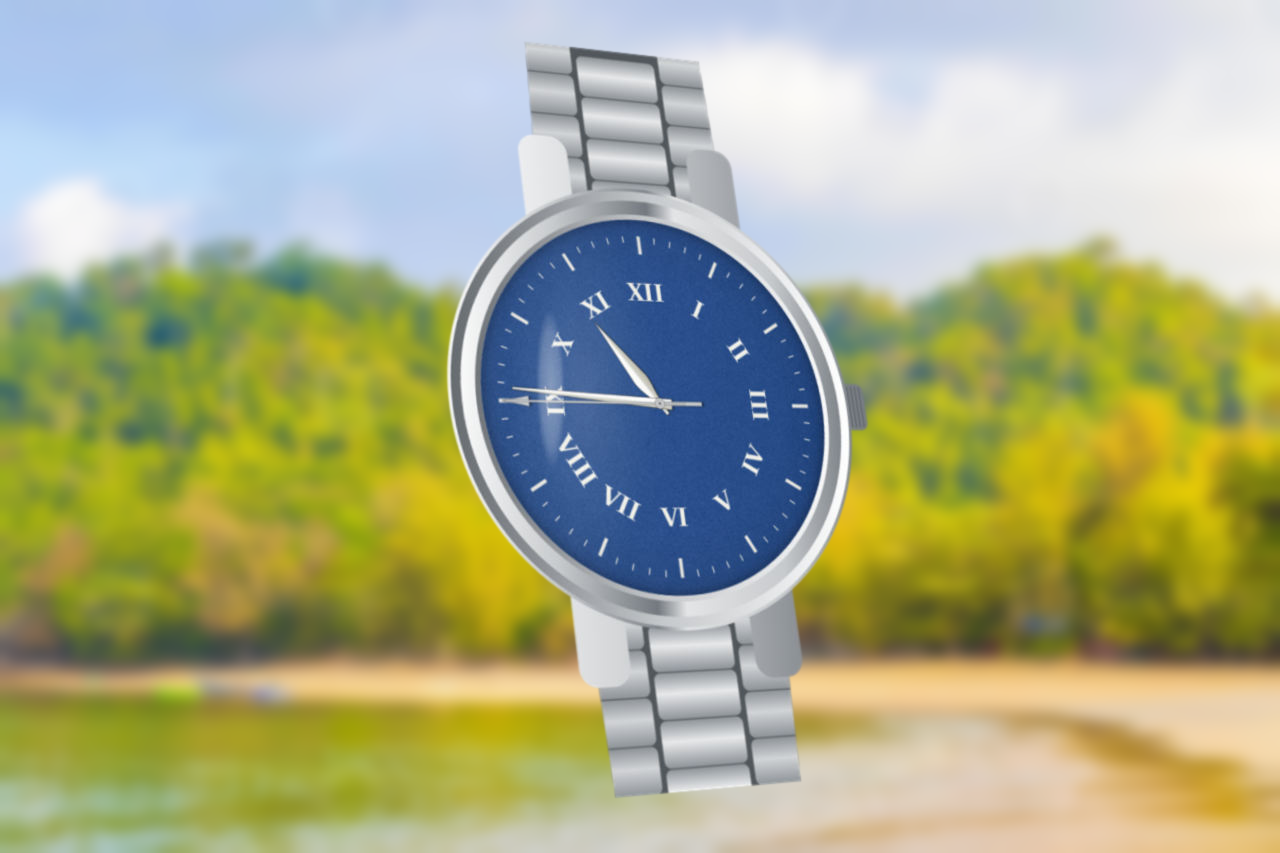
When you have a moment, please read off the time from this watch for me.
10:45:45
